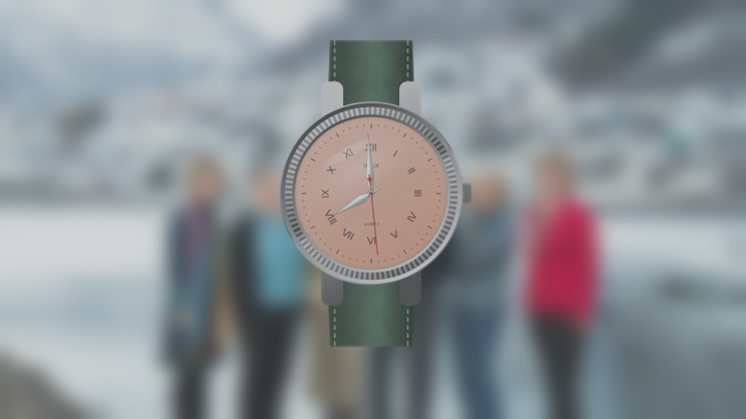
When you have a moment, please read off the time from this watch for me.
7:59:29
